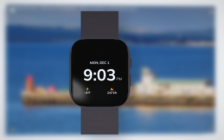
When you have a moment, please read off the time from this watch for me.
9:03
